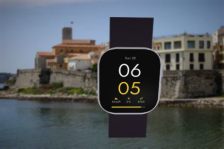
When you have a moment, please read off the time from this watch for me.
6:05
